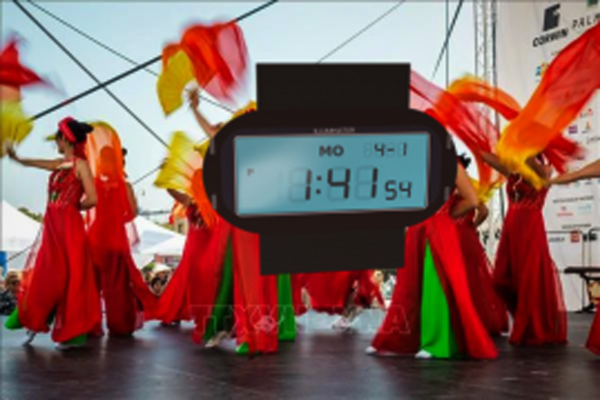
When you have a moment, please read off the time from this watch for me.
1:41:54
